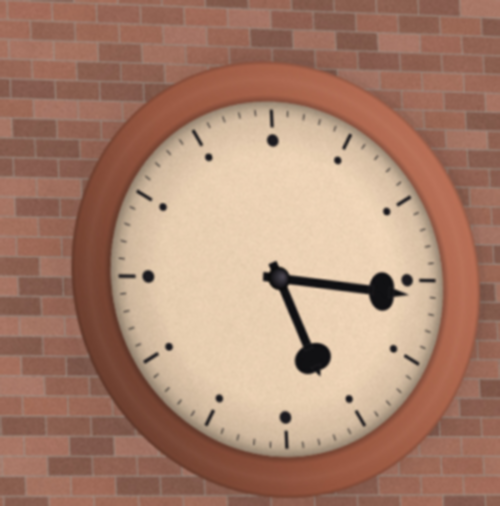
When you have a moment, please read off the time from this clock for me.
5:16
